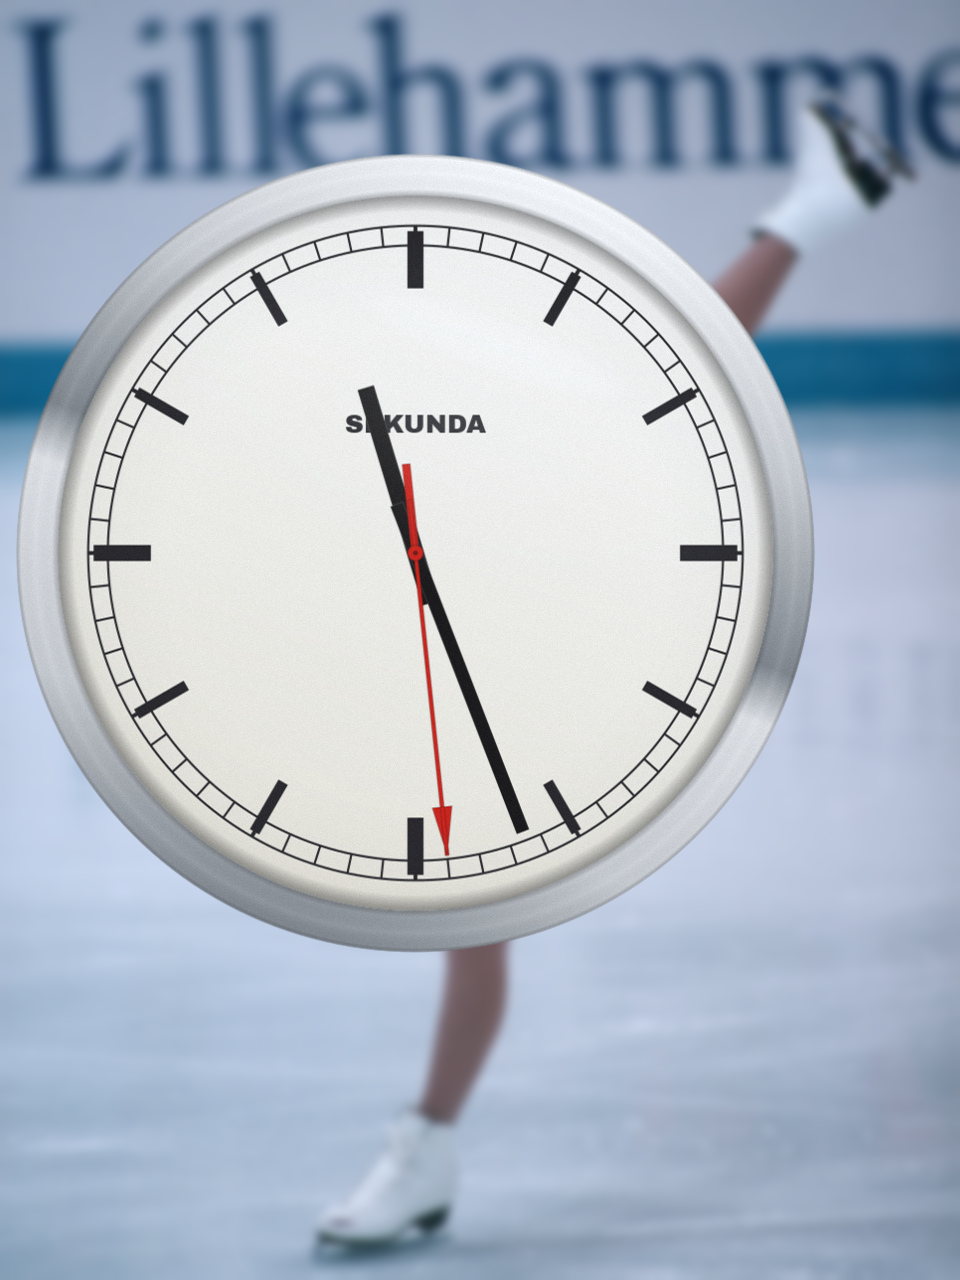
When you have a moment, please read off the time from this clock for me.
11:26:29
